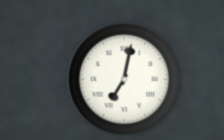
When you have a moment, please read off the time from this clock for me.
7:02
